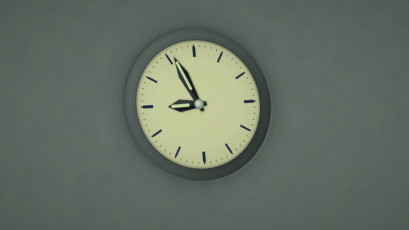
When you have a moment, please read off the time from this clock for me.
8:56
